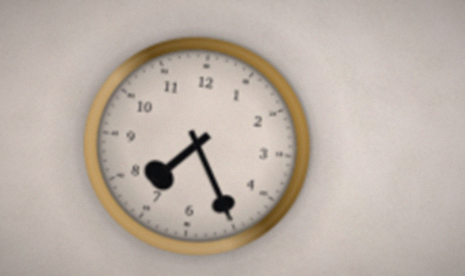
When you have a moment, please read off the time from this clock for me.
7:25
